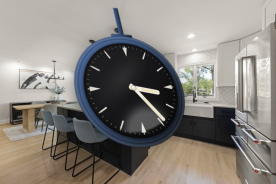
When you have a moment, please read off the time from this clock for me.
3:24
